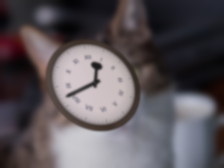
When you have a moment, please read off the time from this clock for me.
12:42
